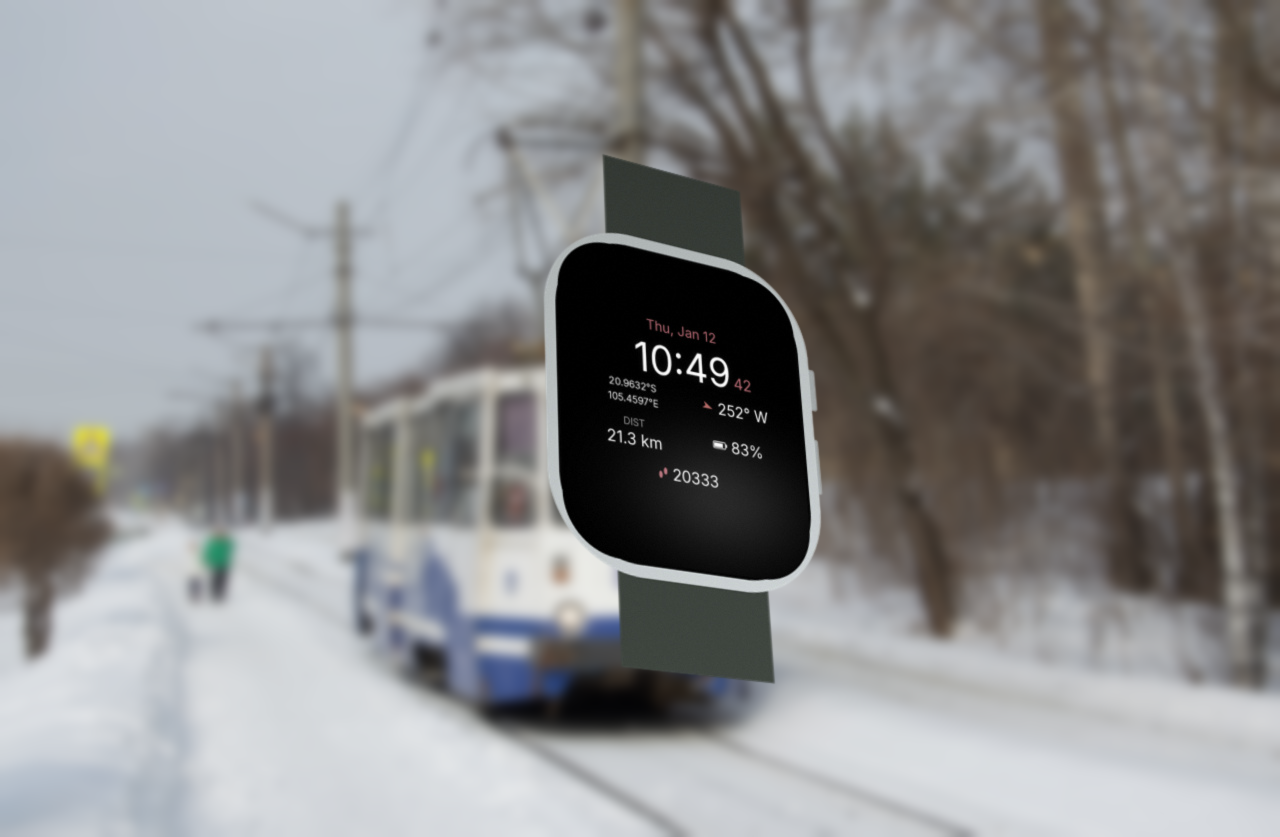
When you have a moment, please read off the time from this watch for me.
10:49:42
